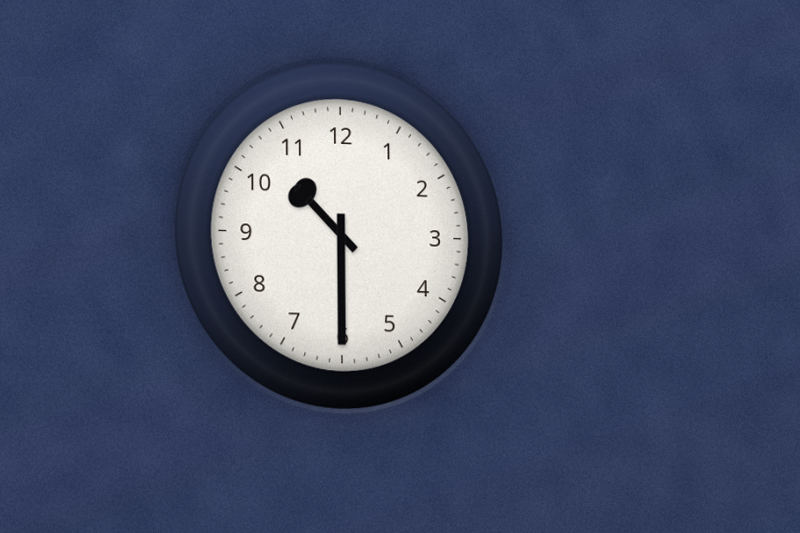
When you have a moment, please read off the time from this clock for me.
10:30
